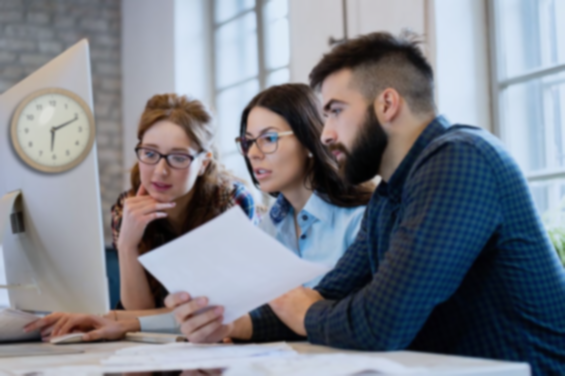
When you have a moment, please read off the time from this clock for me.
6:11
